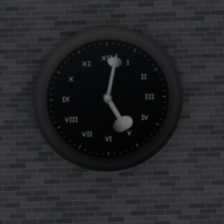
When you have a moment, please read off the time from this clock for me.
5:02
